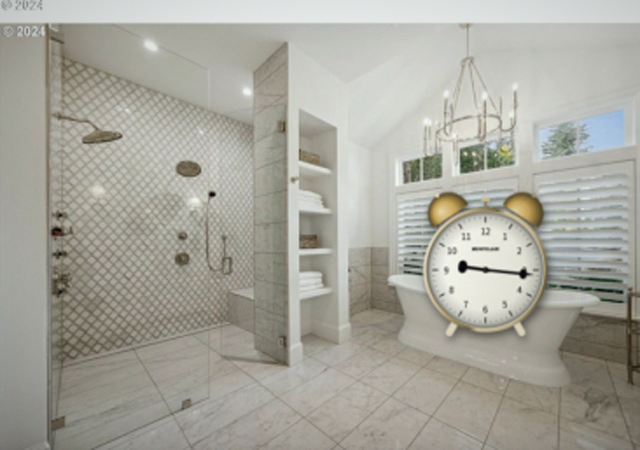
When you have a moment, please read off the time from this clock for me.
9:16
